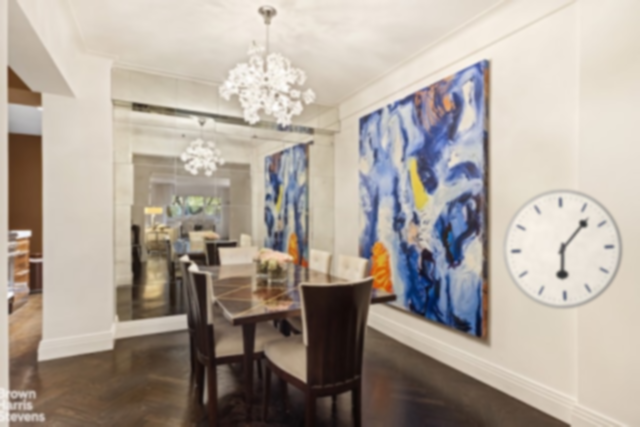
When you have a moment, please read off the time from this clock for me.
6:07
